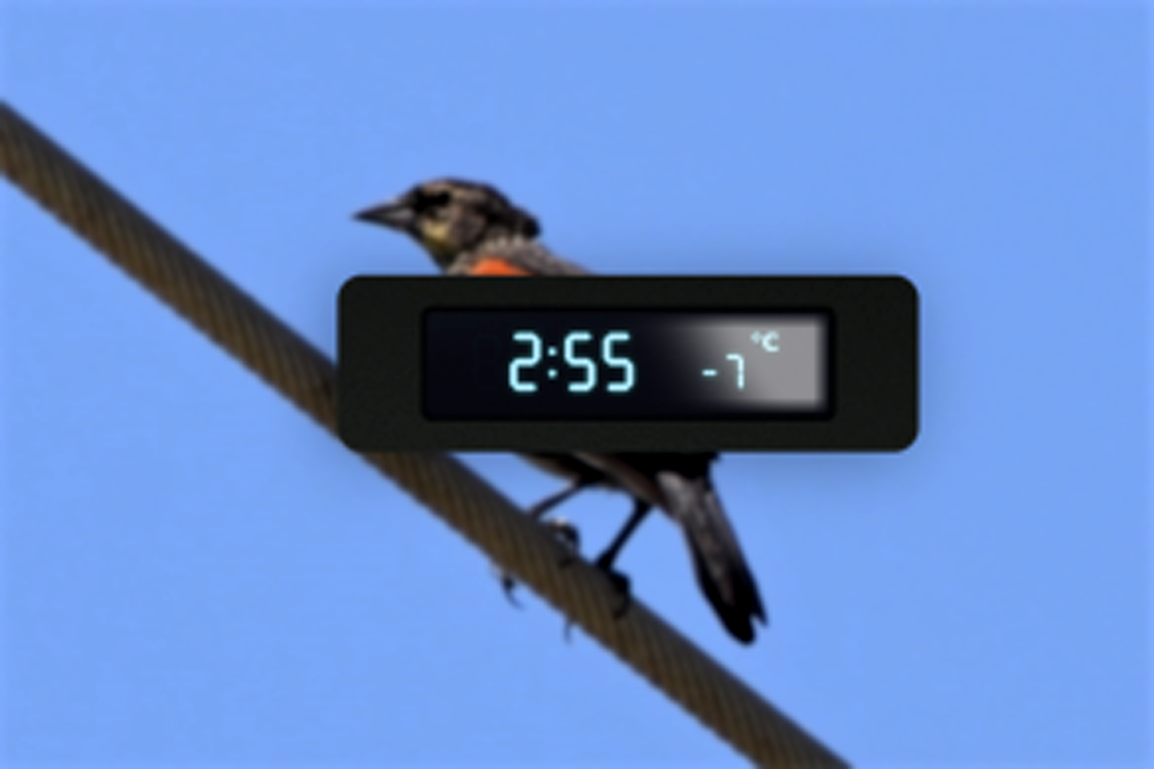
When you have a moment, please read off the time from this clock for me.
2:55
